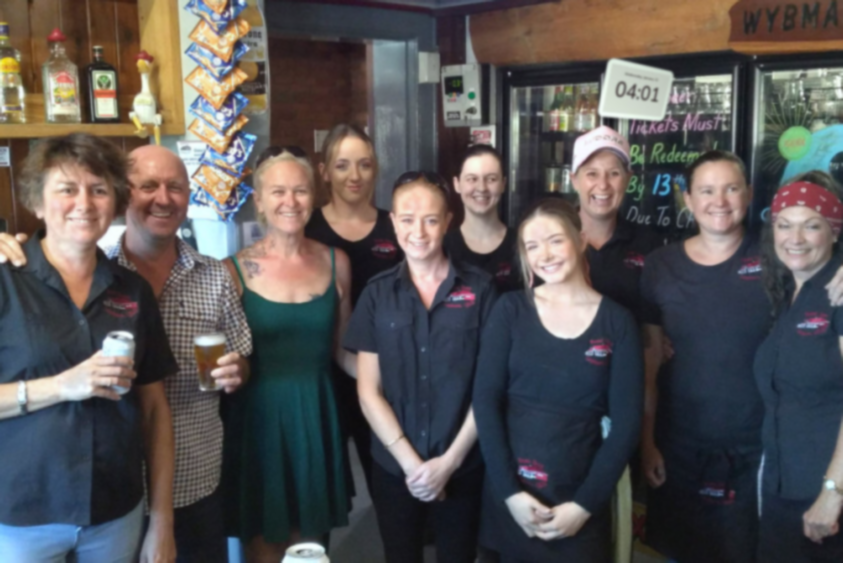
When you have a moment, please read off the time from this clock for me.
4:01
